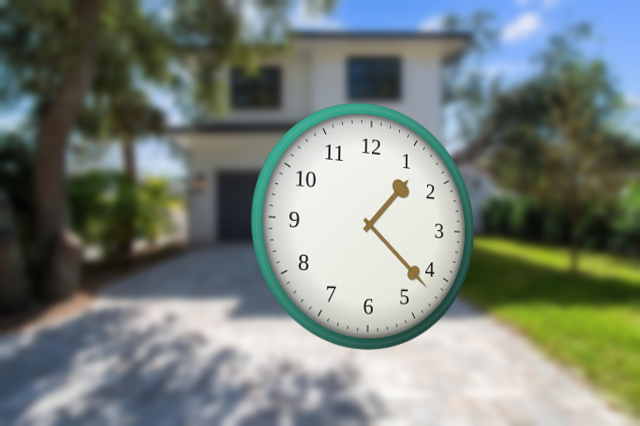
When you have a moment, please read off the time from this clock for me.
1:22
